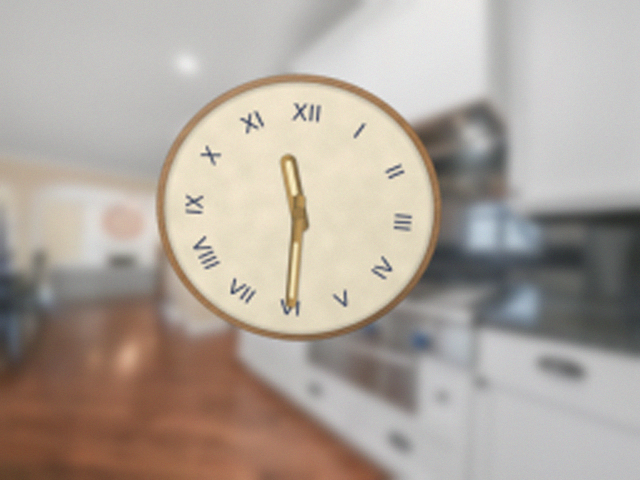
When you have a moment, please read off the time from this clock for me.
11:30
